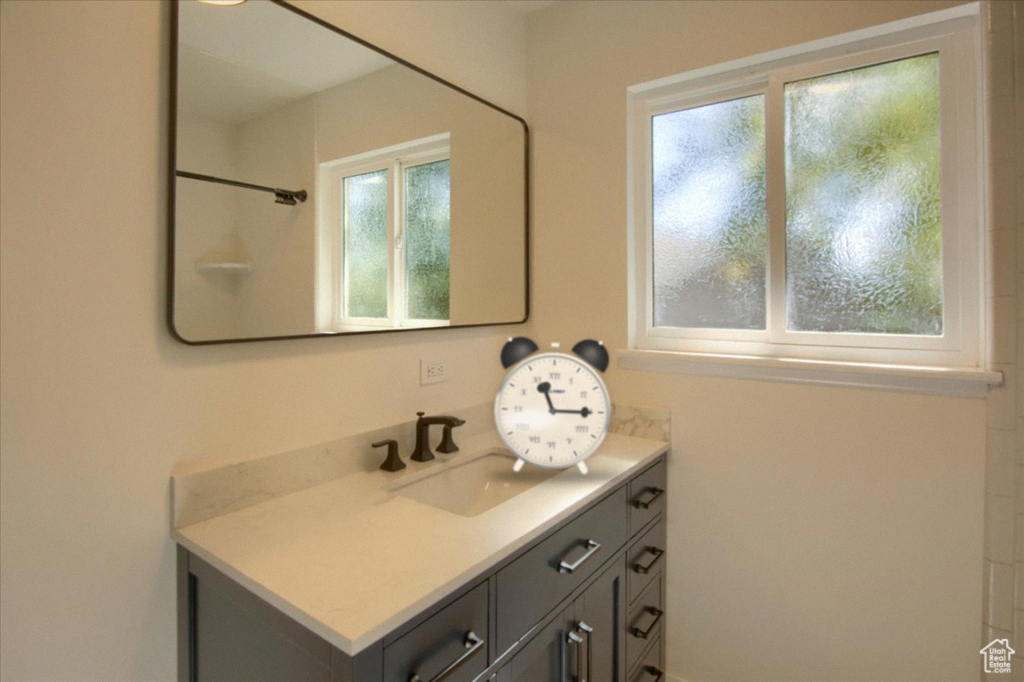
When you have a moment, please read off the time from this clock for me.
11:15
